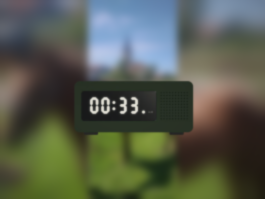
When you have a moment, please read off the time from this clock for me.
0:33
